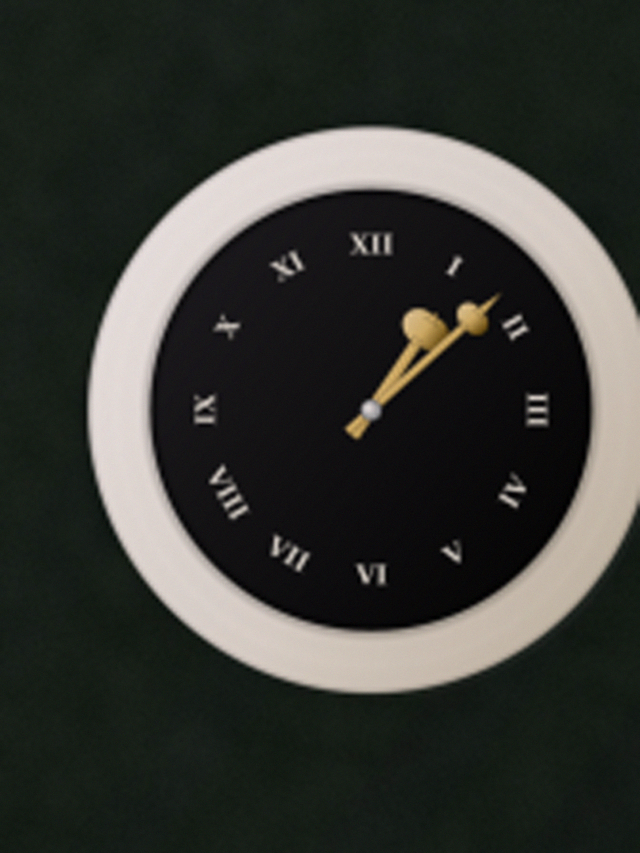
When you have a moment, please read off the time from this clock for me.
1:08
